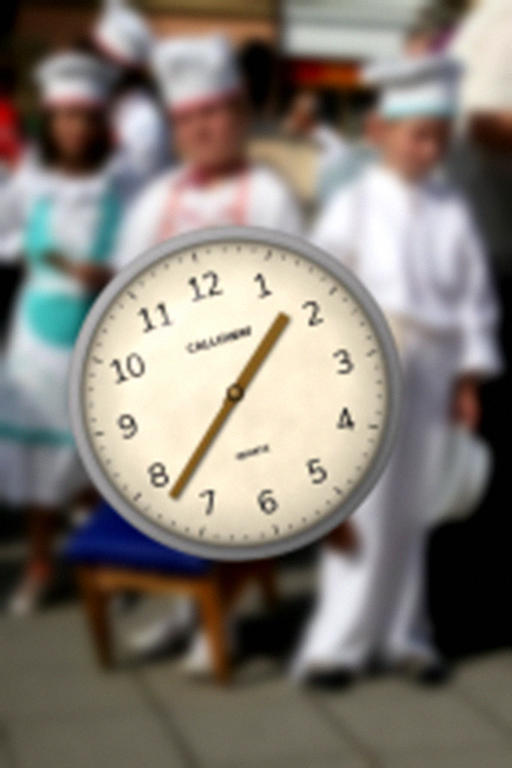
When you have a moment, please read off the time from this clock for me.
1:38
